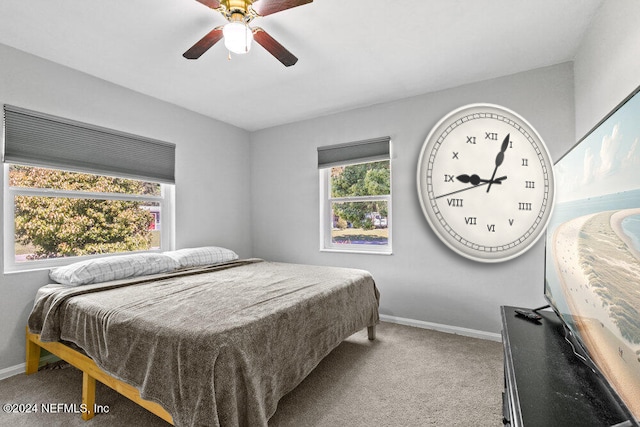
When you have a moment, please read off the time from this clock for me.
9:03:42
